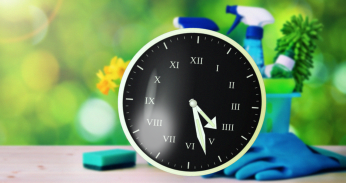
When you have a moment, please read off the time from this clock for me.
4:27
